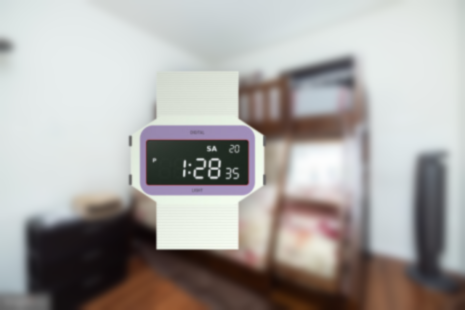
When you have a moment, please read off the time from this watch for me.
1:28:35
